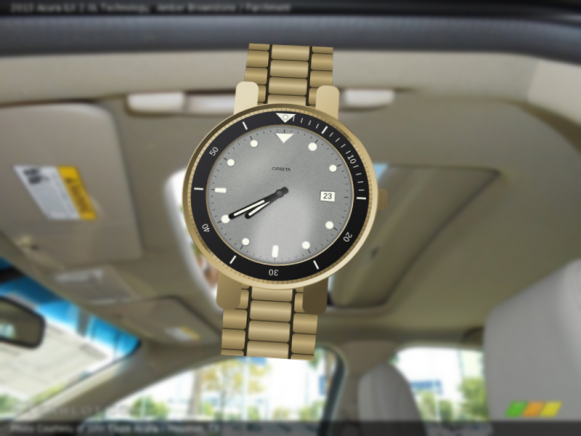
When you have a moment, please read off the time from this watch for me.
7:40
